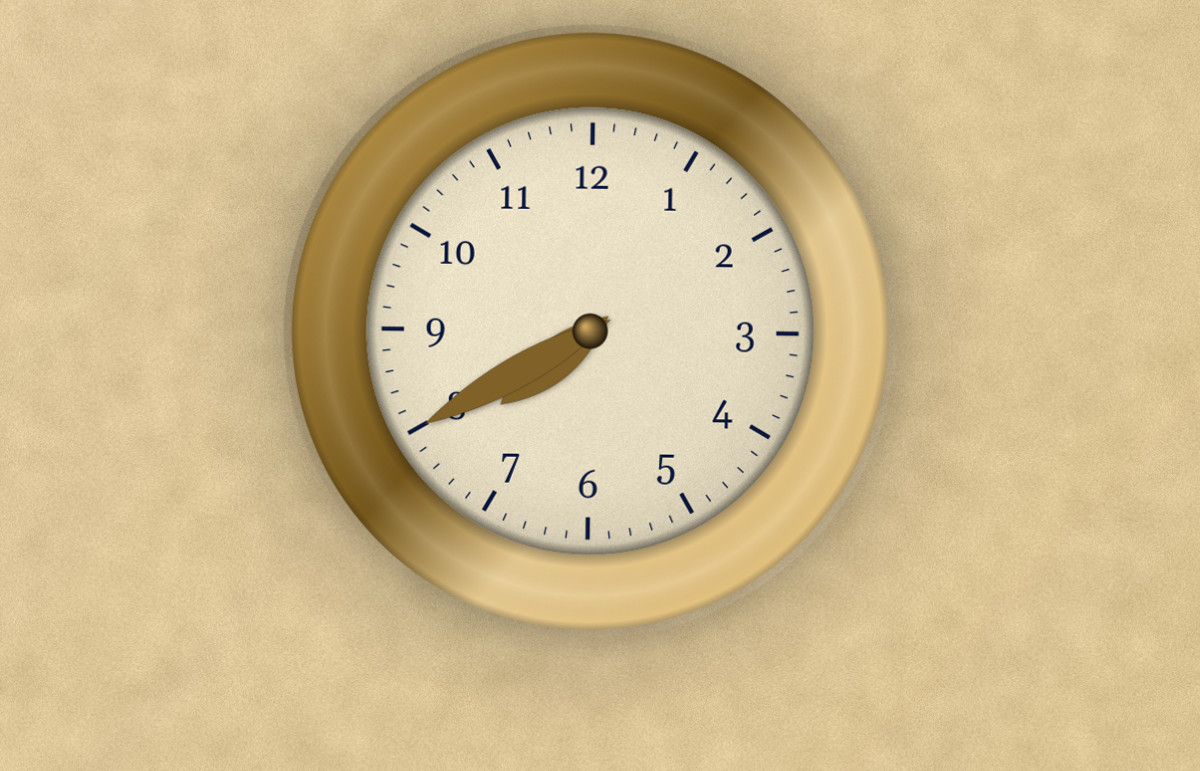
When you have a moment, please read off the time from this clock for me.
7:40
